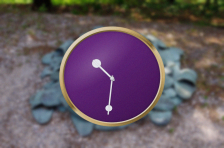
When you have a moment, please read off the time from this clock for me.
10:31
